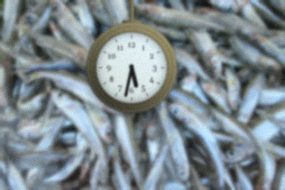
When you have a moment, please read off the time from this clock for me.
5:32
